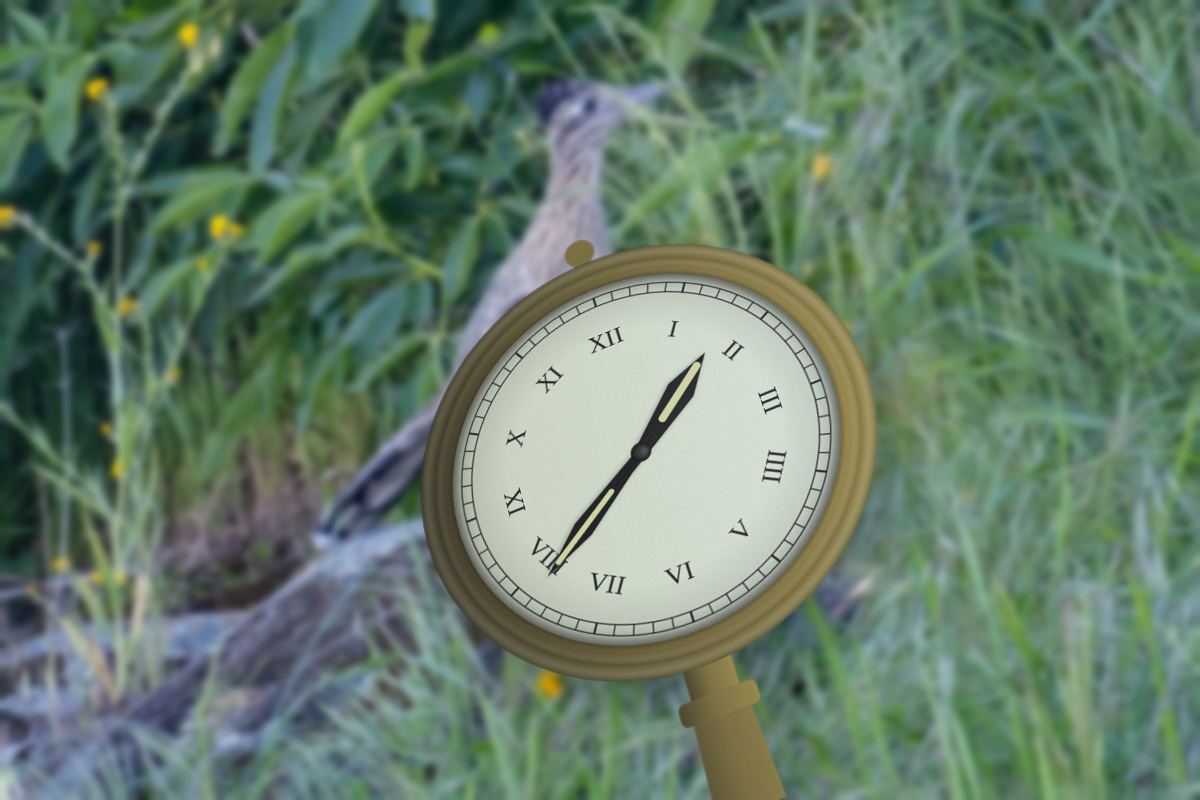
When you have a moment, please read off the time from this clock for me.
1:39
